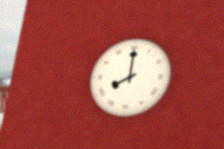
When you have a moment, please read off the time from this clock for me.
8:00
